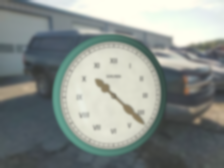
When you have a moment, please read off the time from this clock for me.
10:22
